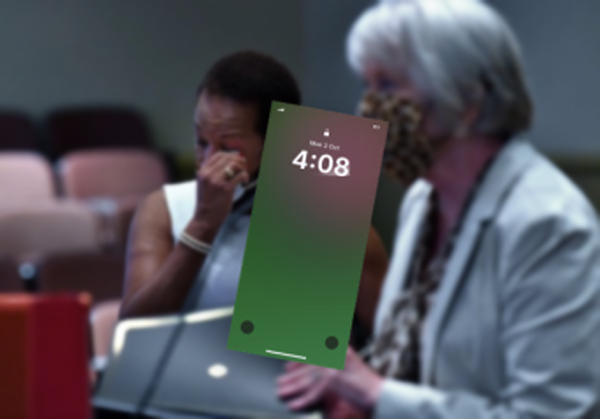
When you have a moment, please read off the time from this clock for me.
4:08
